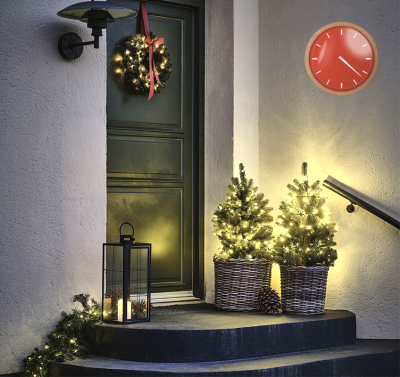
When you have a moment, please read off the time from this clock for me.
4:22
